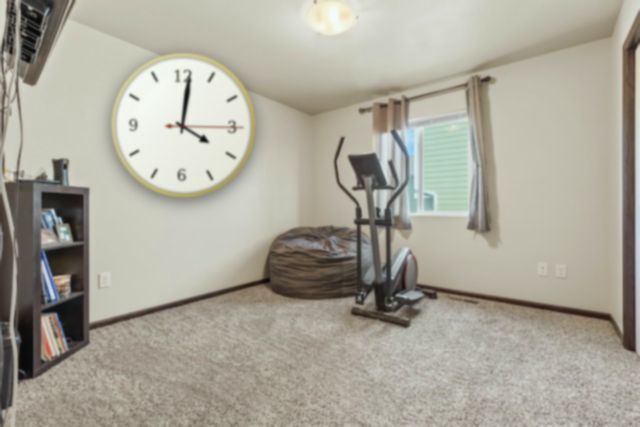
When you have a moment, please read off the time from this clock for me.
4:01:15
